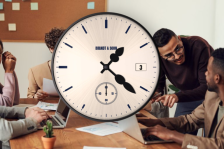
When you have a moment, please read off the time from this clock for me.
1:22
